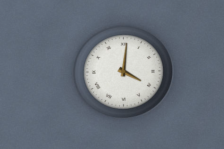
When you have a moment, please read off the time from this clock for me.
4:01
